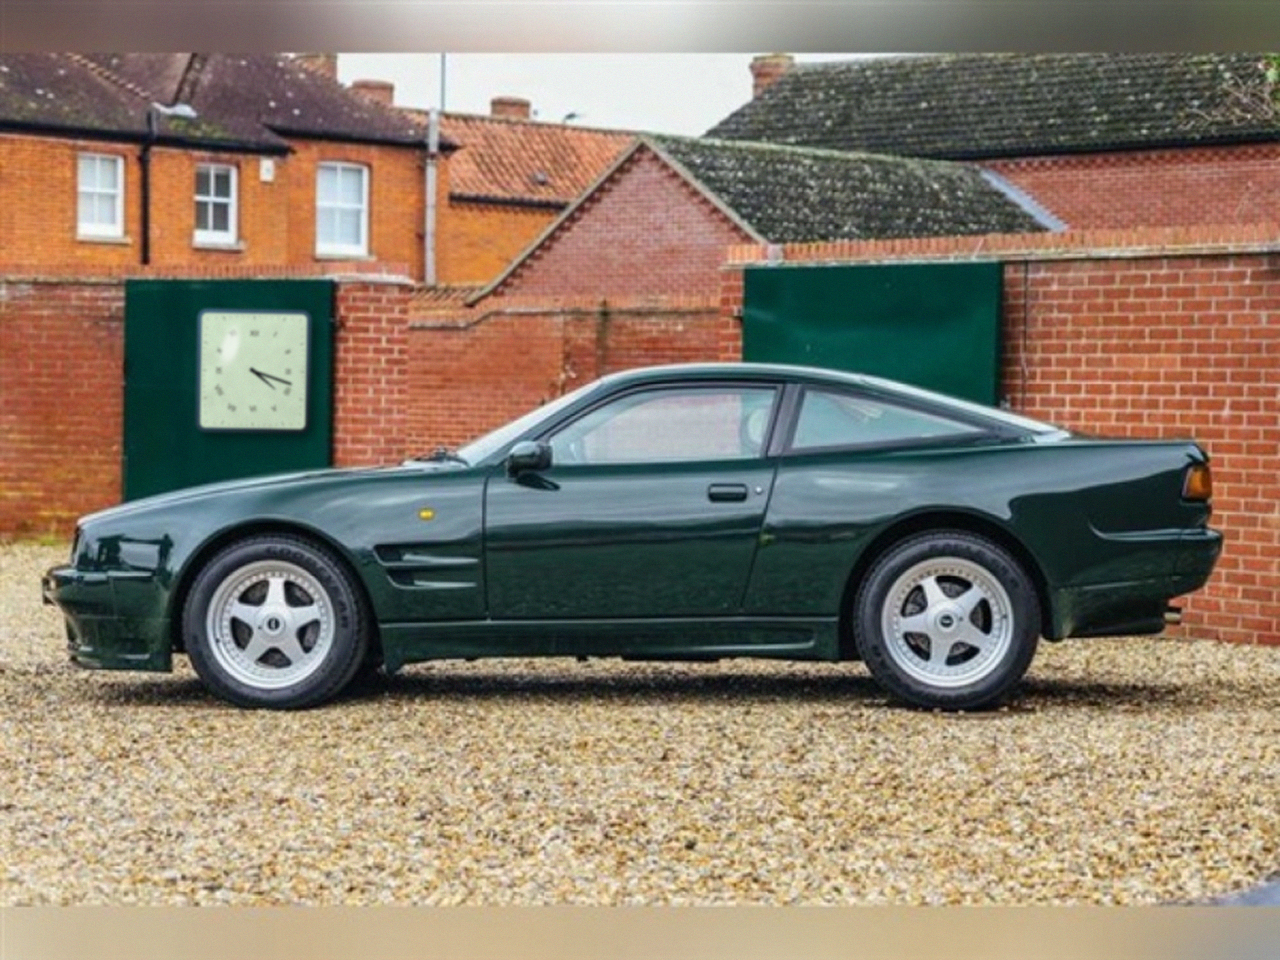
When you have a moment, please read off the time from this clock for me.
4:18
